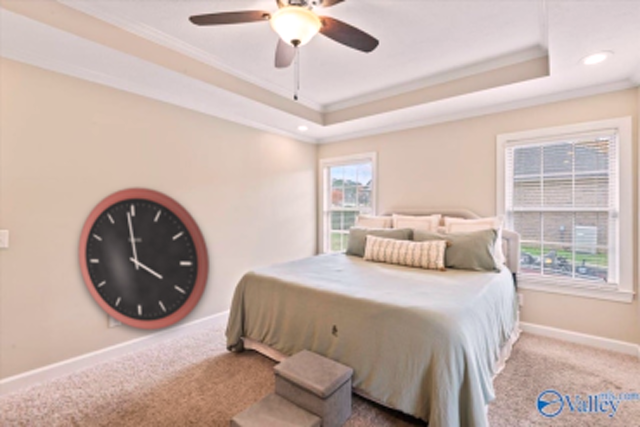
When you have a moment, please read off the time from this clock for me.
3:59
